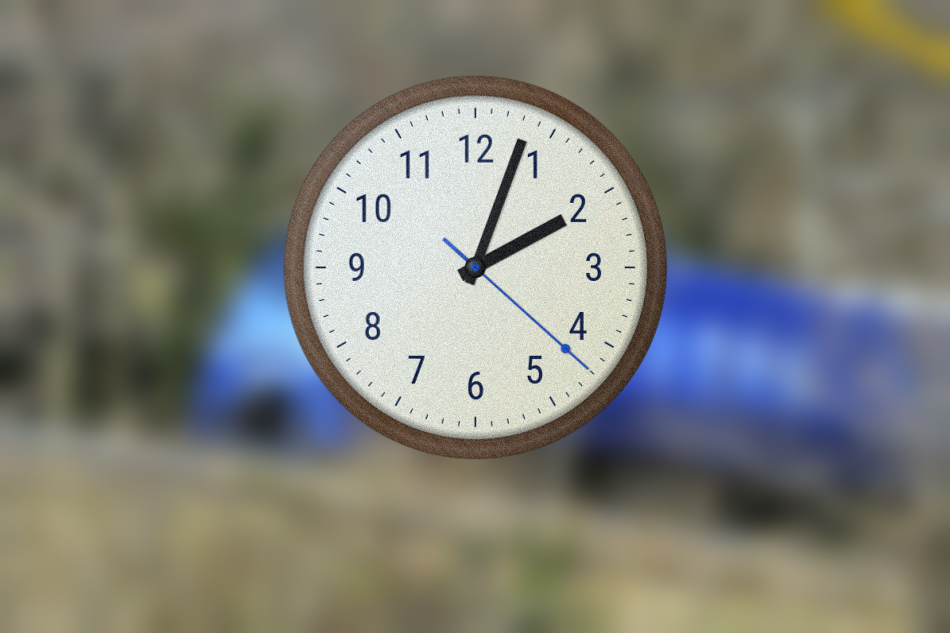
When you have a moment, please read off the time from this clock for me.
2:03:22
